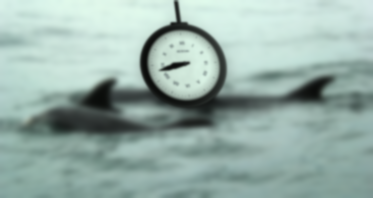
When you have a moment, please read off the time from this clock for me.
8:43
